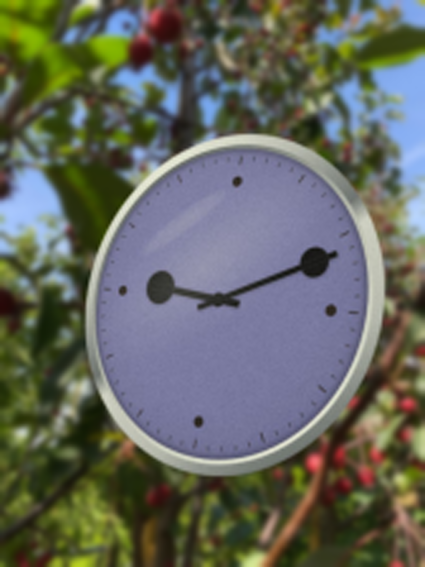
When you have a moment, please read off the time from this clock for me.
9:11
